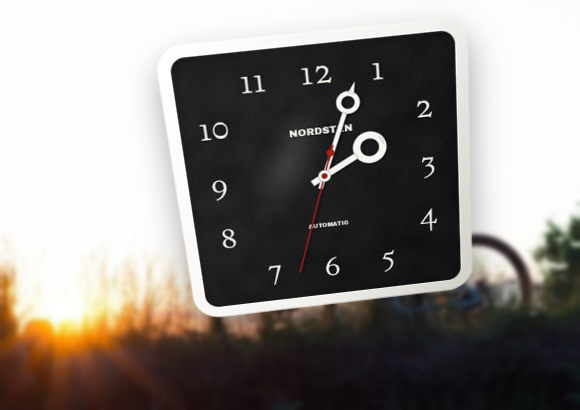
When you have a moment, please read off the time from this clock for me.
2:03:33
